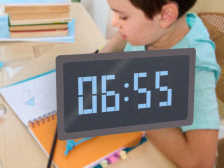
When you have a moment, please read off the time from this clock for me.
6:55
